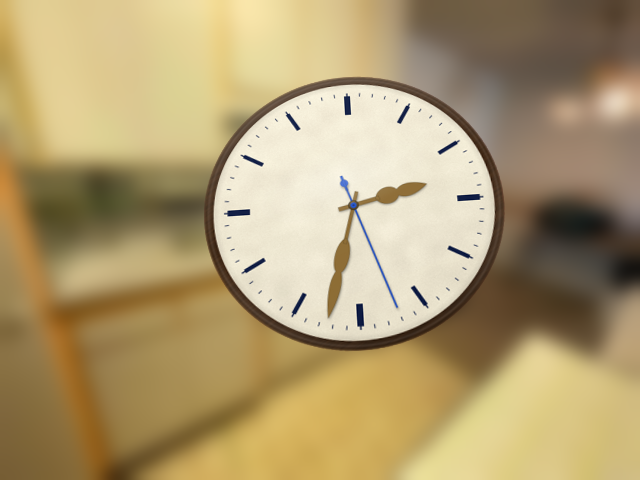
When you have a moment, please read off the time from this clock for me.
2:32:27
